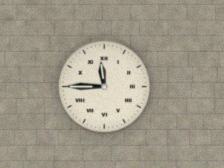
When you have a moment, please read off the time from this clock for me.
11:45
